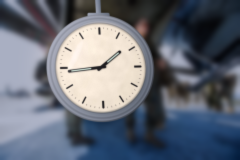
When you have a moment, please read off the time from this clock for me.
1:44
